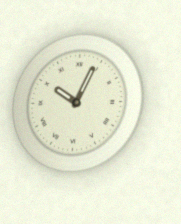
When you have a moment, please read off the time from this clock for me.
10:04
